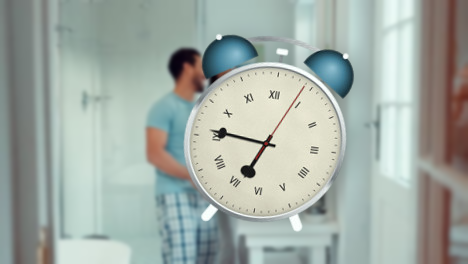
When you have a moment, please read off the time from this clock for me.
6:46:04
